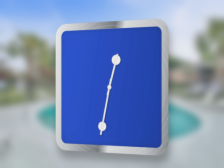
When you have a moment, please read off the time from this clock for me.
12:32
